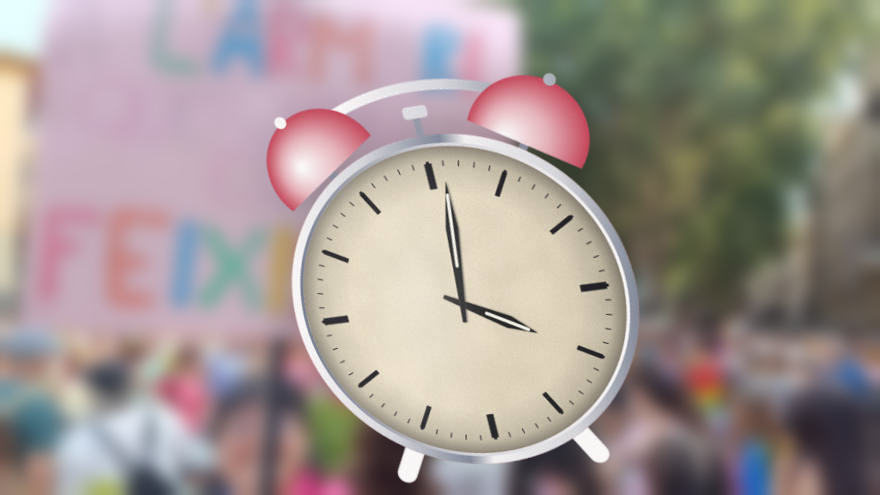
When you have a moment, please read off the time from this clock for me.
4:01
